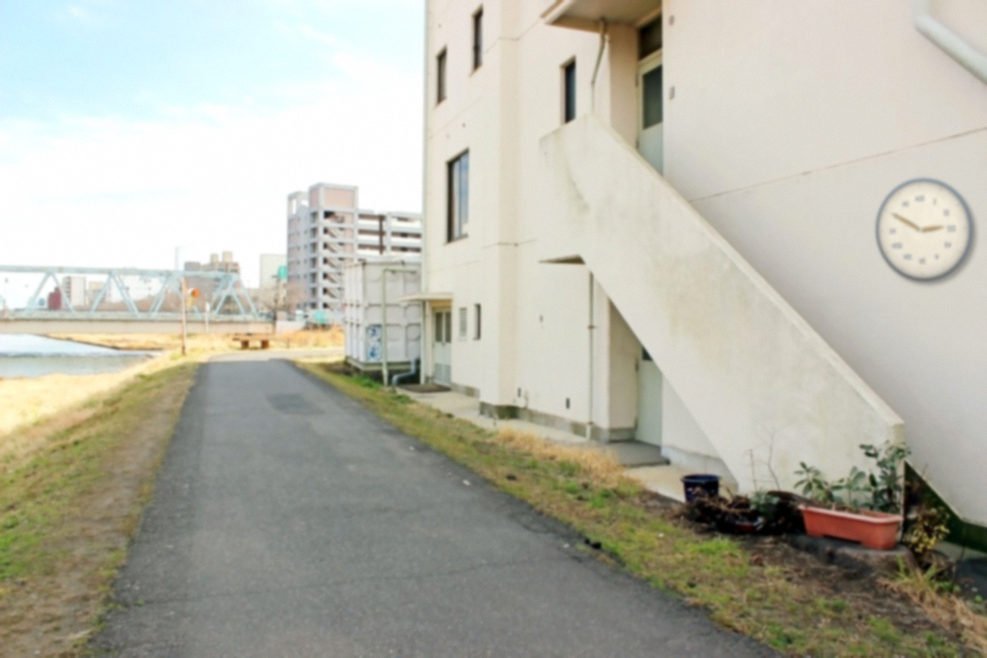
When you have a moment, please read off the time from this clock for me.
2:50
